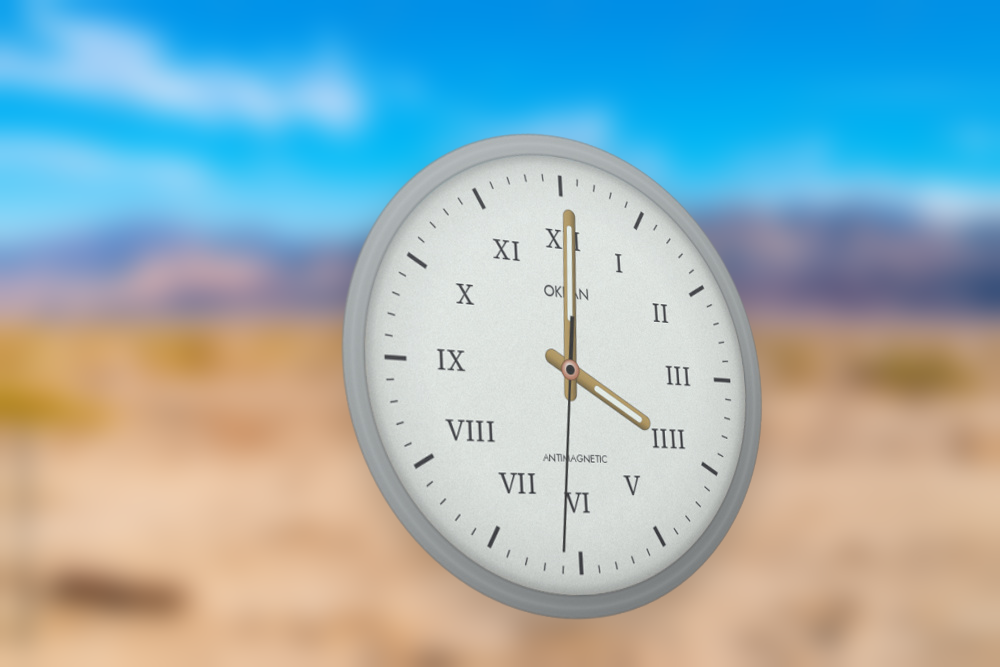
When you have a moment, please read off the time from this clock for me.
4:00:31
